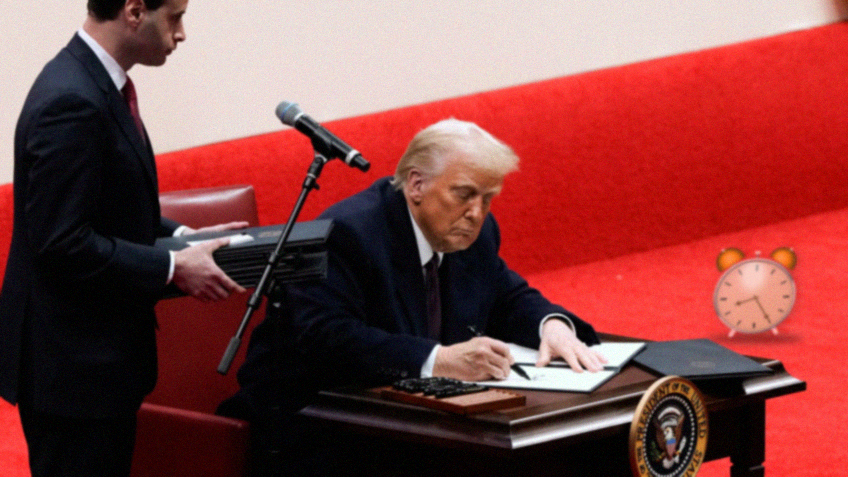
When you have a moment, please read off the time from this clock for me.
8:25
